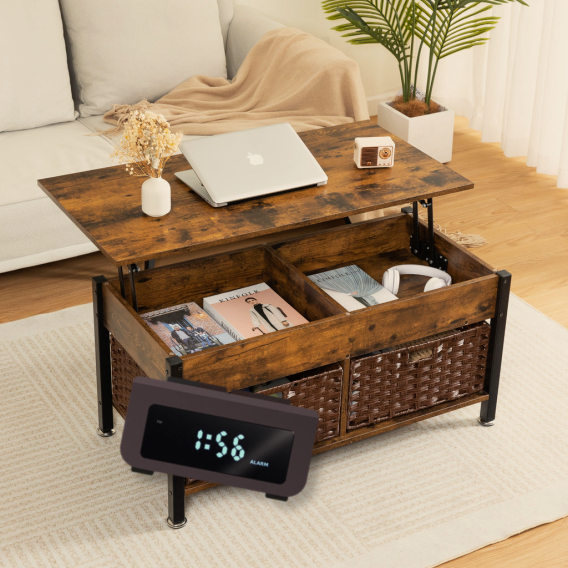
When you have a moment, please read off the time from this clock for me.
1:56
